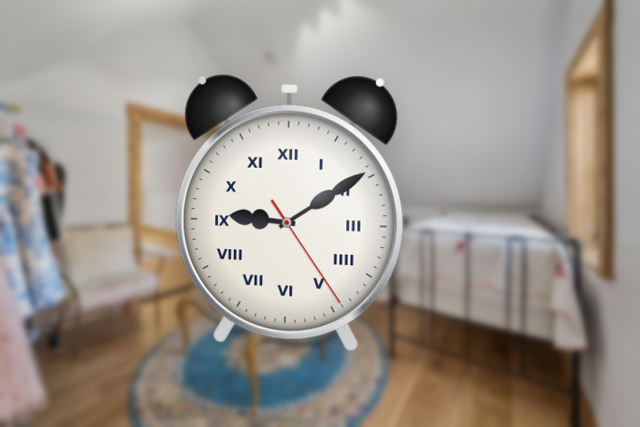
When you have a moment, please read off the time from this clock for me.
9:09:24
